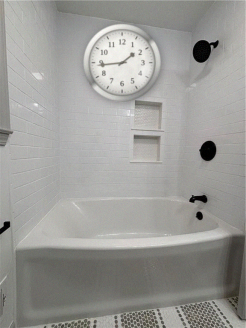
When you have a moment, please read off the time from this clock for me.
1:44
